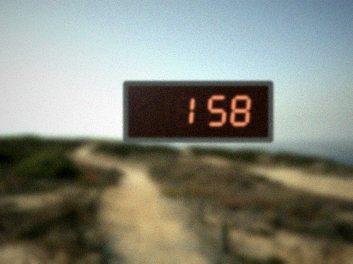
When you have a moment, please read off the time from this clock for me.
1:58
